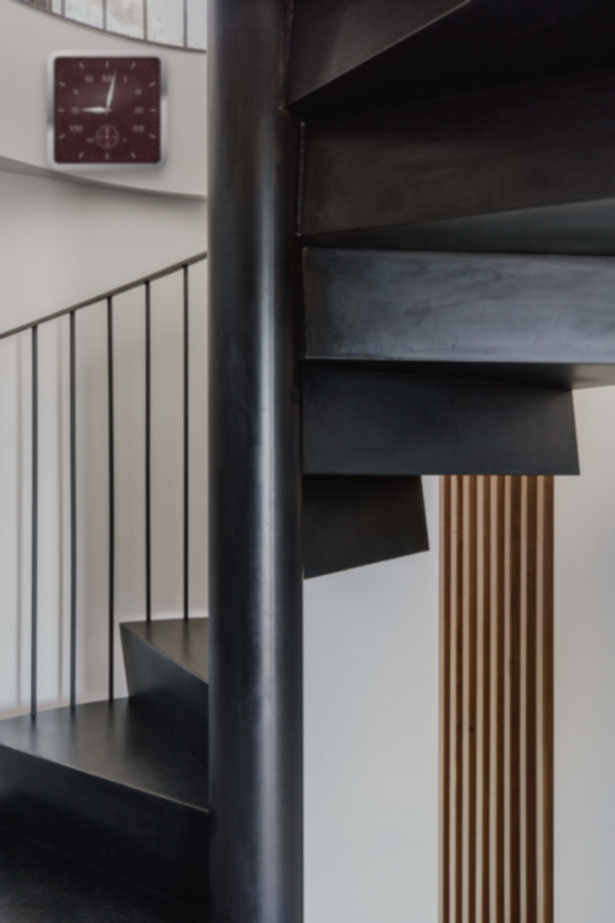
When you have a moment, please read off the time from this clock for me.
9:02
